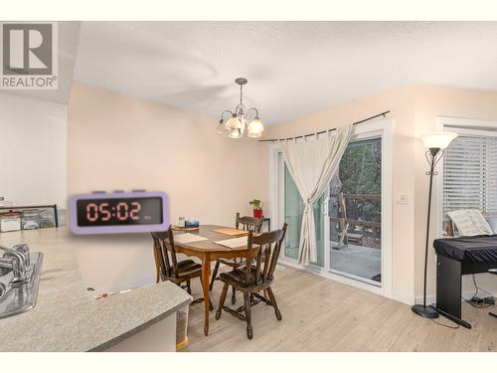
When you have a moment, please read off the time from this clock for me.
5:02
